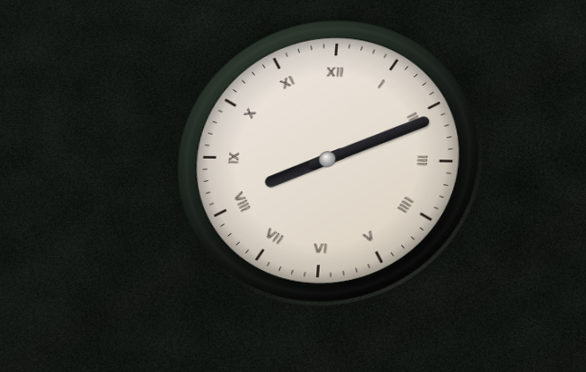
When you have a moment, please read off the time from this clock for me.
8:11
